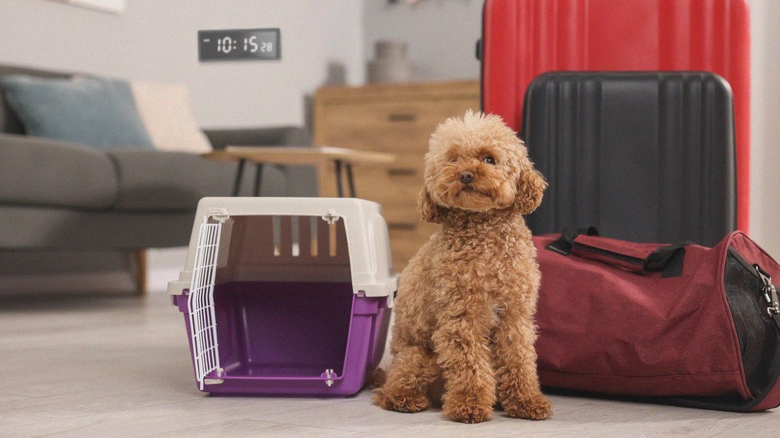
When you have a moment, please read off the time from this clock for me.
10:15
